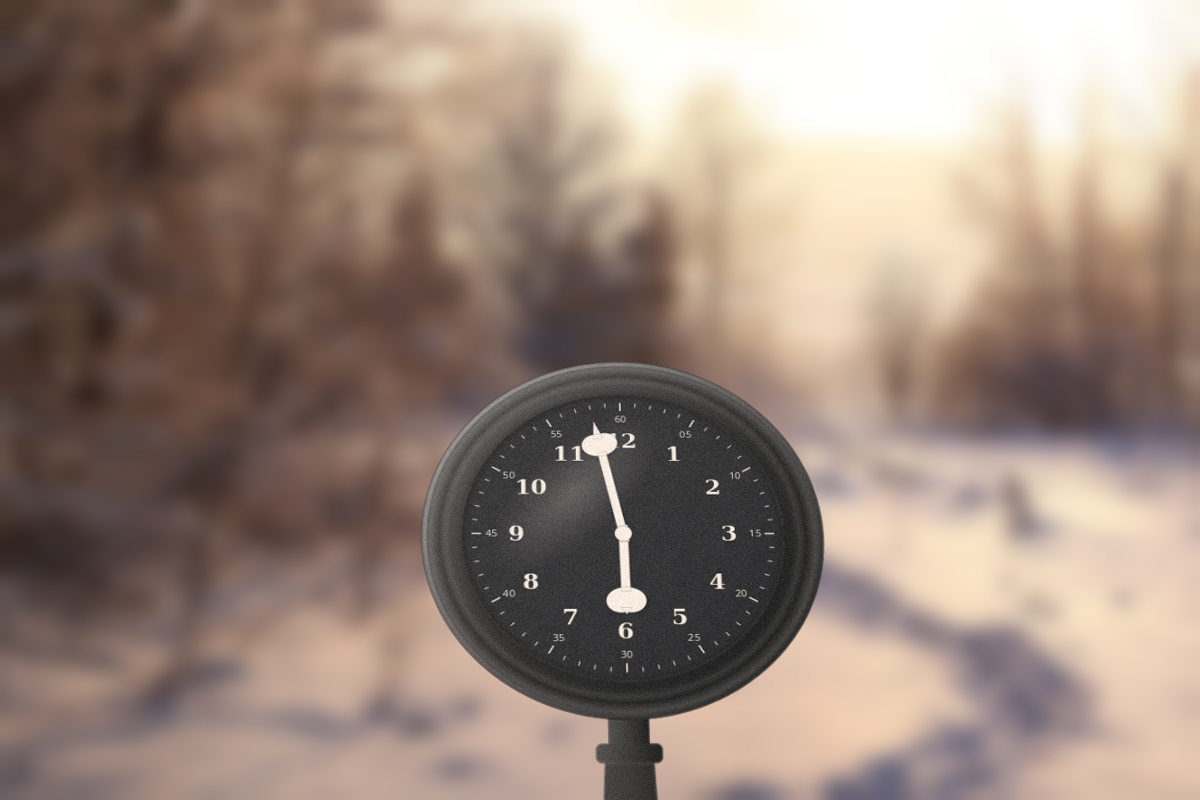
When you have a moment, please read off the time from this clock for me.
5:58
